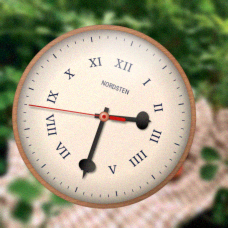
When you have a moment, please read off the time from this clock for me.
2:29:43
